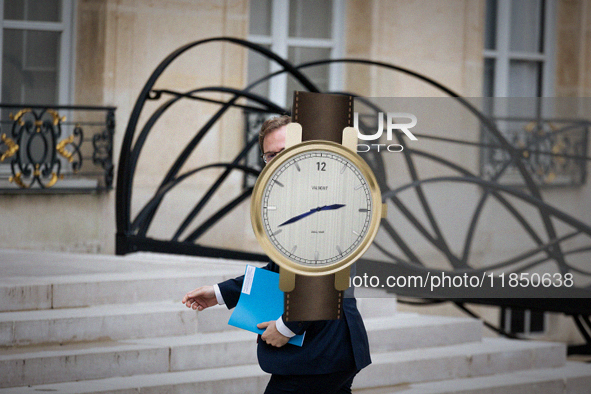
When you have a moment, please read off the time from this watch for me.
2:41
